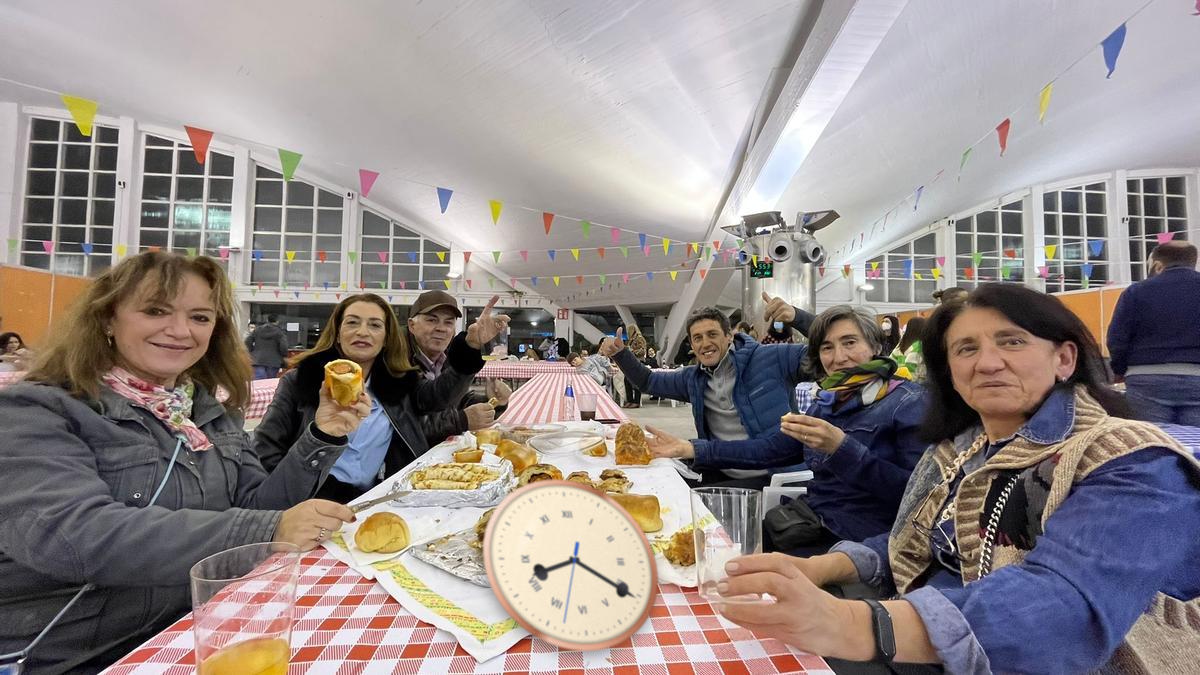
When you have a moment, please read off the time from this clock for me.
8:20:33
